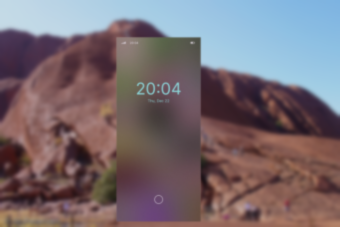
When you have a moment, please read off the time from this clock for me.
20:04
